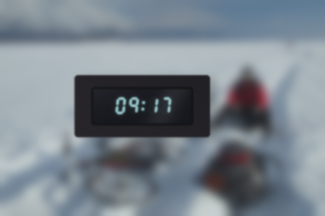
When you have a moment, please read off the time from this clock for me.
9:17
